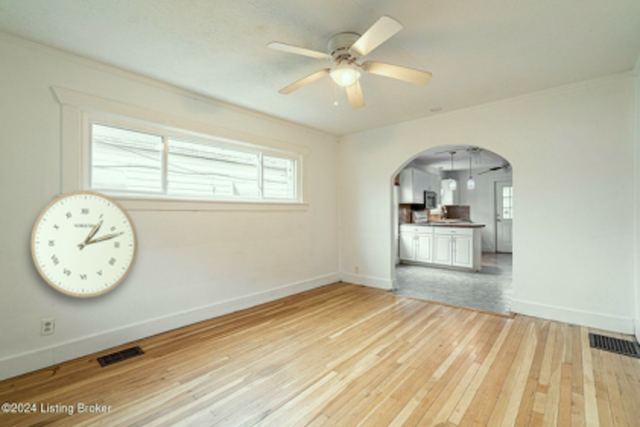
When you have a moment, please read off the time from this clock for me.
1:12
